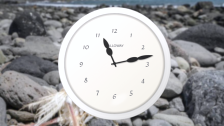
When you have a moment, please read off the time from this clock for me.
11:13
